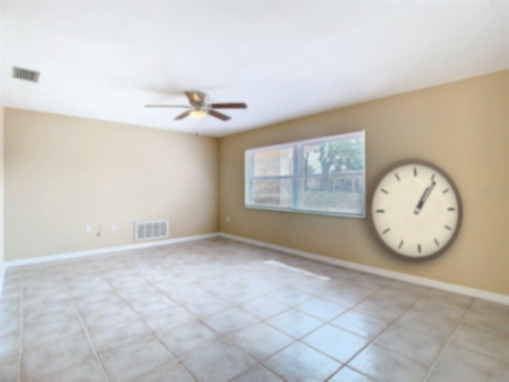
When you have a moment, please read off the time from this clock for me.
1:06
